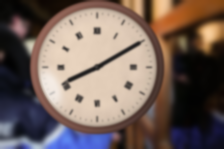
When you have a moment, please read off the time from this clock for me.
8:10
